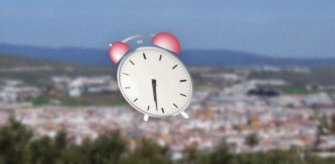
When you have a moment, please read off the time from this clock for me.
6:32
